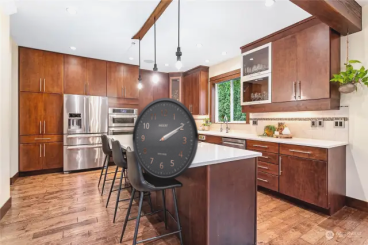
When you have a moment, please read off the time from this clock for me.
2:10
